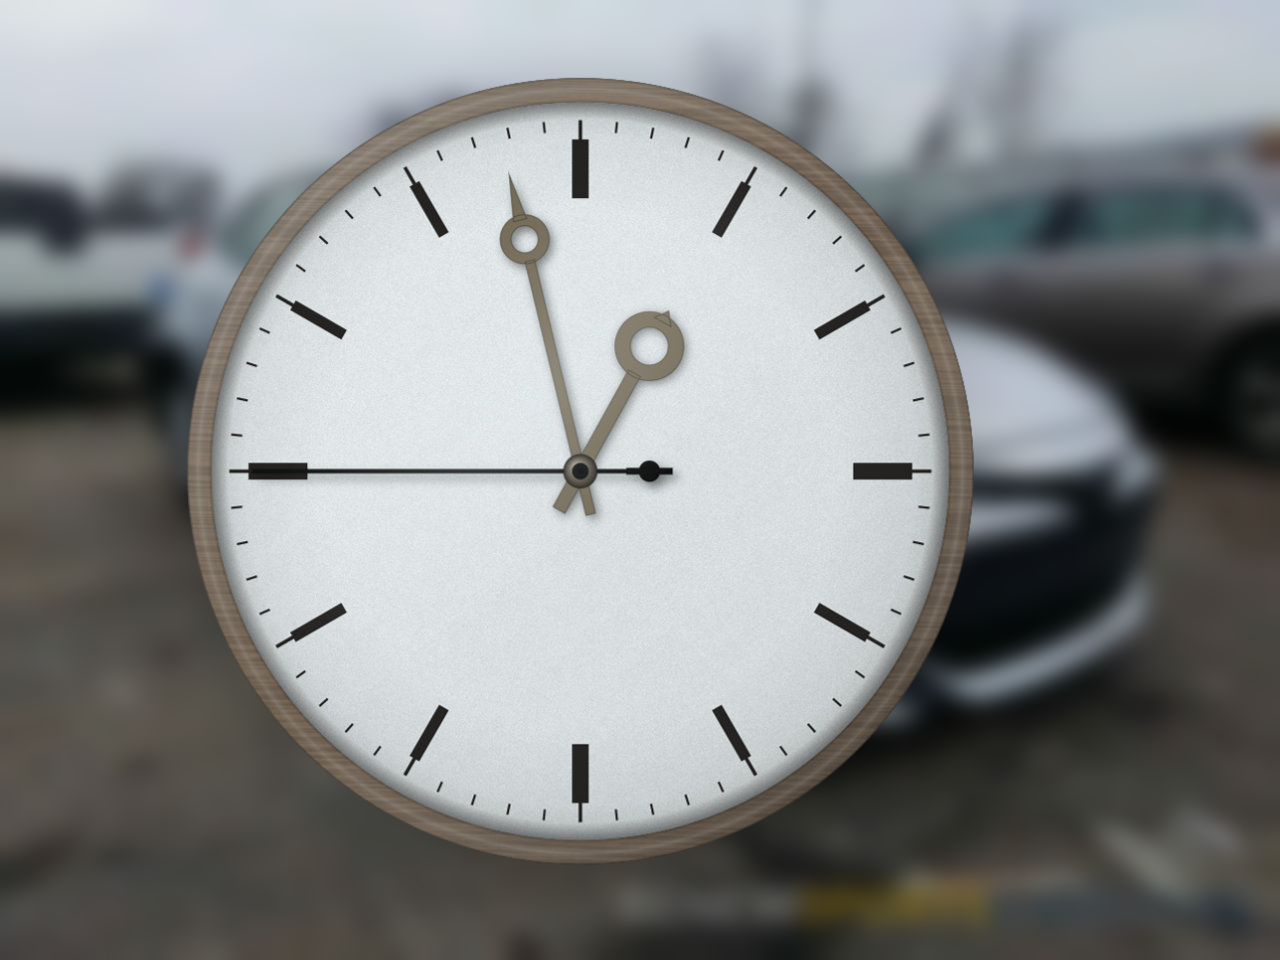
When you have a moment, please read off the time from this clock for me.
12:57:45
